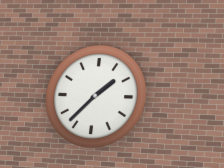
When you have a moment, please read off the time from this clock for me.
1:37
